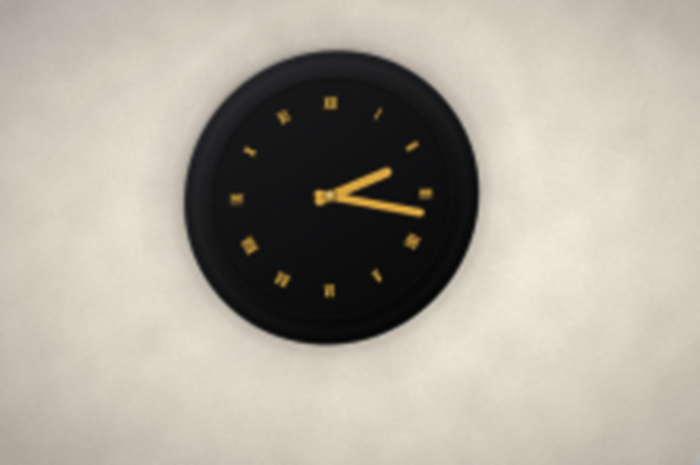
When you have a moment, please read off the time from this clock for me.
2:17
